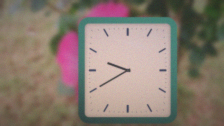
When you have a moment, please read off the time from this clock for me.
9:40
